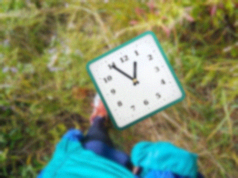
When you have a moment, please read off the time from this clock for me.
12:55
